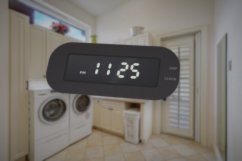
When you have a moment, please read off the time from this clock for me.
11:25
